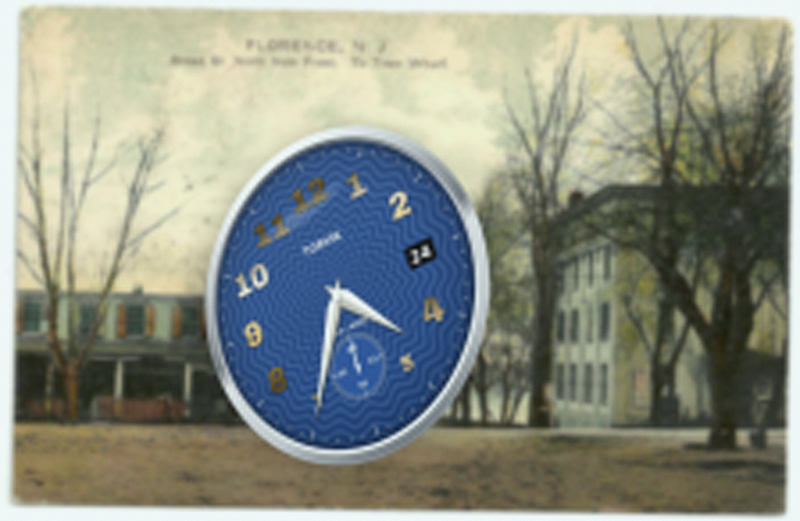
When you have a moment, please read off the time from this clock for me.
4:35
